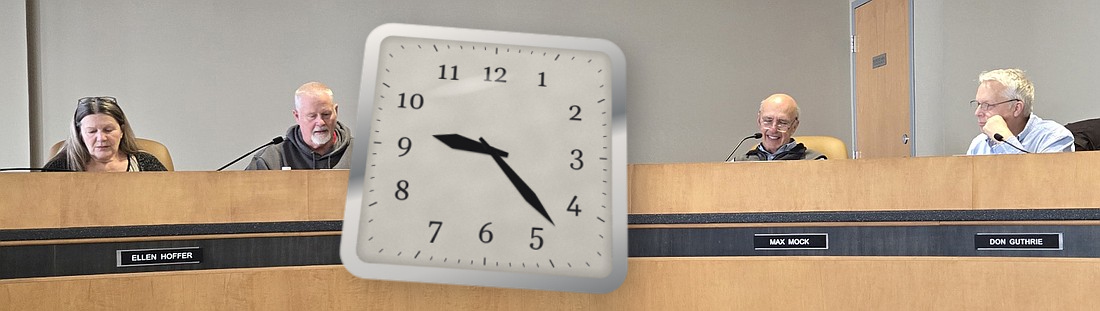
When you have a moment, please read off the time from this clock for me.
9:23
